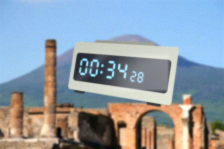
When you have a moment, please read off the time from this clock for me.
0:34:28
